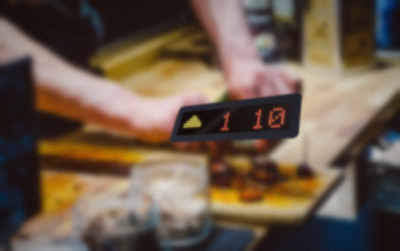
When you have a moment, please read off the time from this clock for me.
1:10
